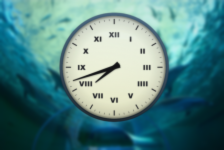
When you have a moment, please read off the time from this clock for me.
7:42
